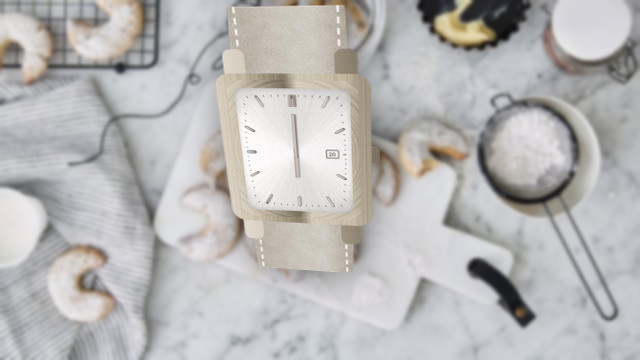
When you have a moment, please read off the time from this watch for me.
6:00
